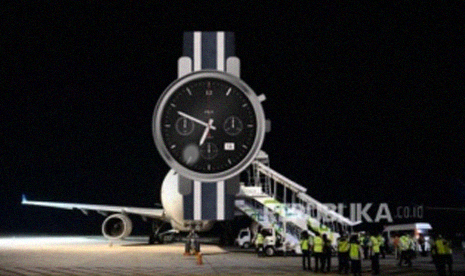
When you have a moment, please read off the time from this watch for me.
6:49
